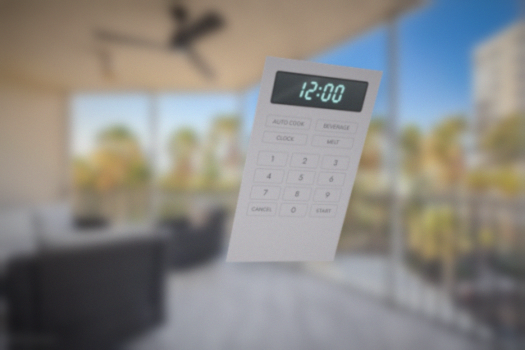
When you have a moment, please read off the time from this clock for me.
12:00
